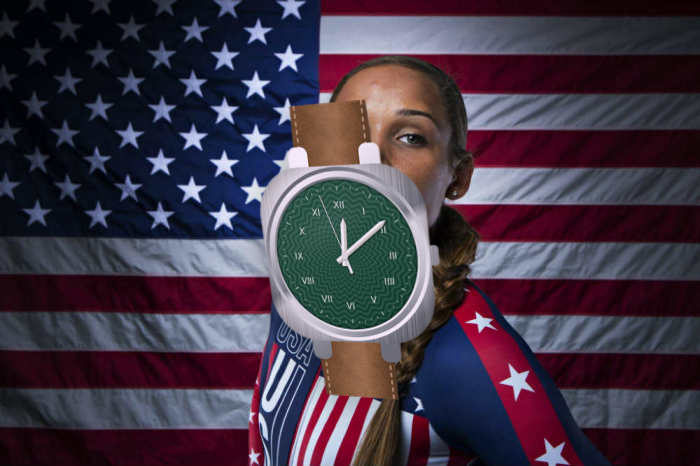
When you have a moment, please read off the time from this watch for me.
12:08:57
